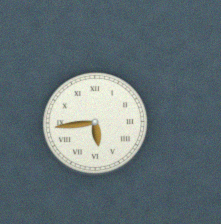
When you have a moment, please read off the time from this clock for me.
5:44
